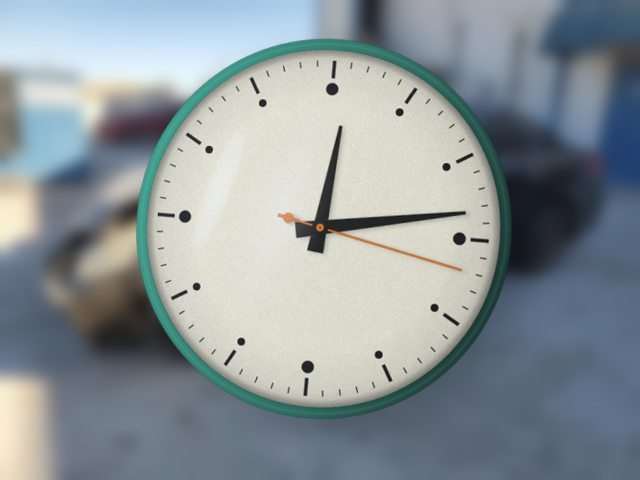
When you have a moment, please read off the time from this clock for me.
12:13:17
